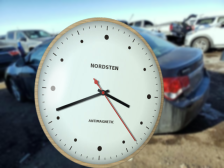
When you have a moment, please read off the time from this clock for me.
3:41:23
